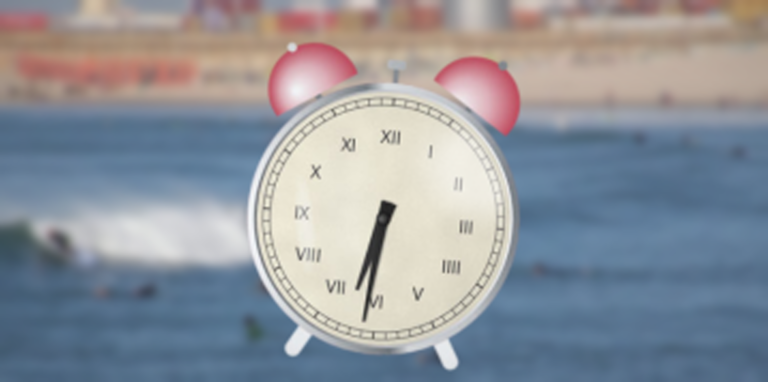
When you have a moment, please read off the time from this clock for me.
6:31
